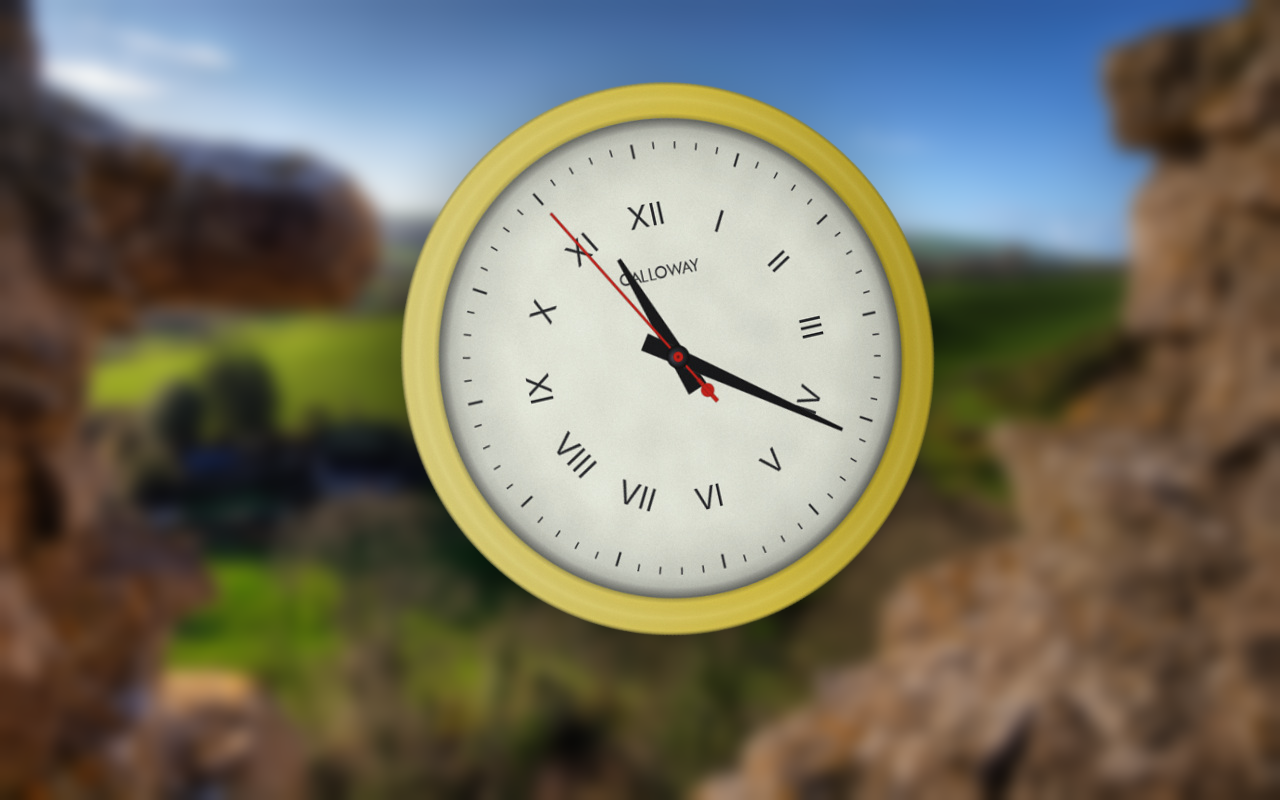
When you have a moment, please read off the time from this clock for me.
11:20:55
